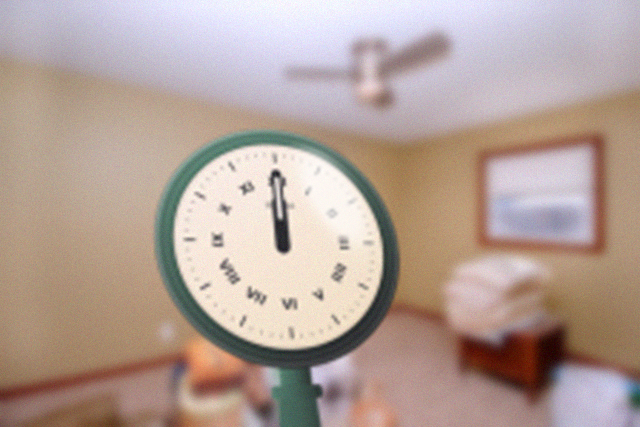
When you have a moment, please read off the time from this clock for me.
12:00
